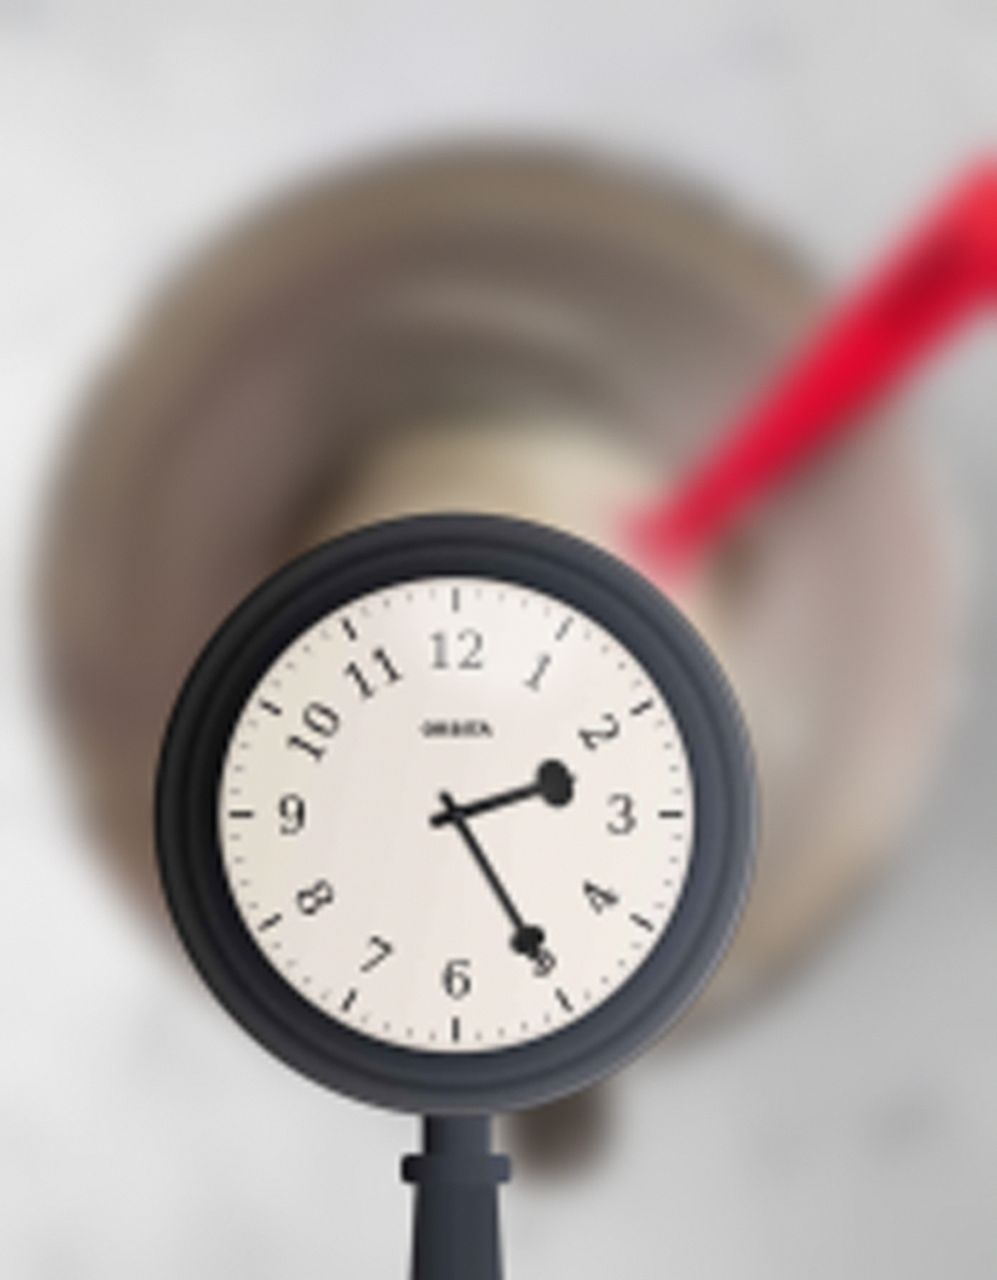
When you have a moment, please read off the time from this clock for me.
2:25
